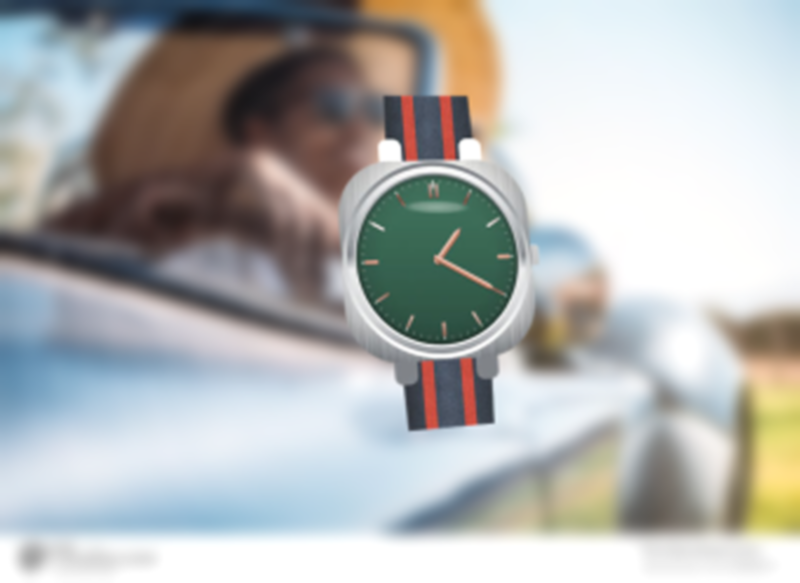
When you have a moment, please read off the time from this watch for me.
1:20
